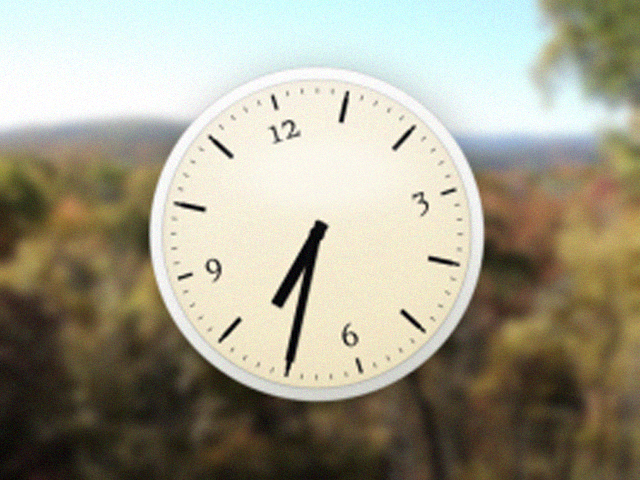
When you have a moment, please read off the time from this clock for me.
7:35
